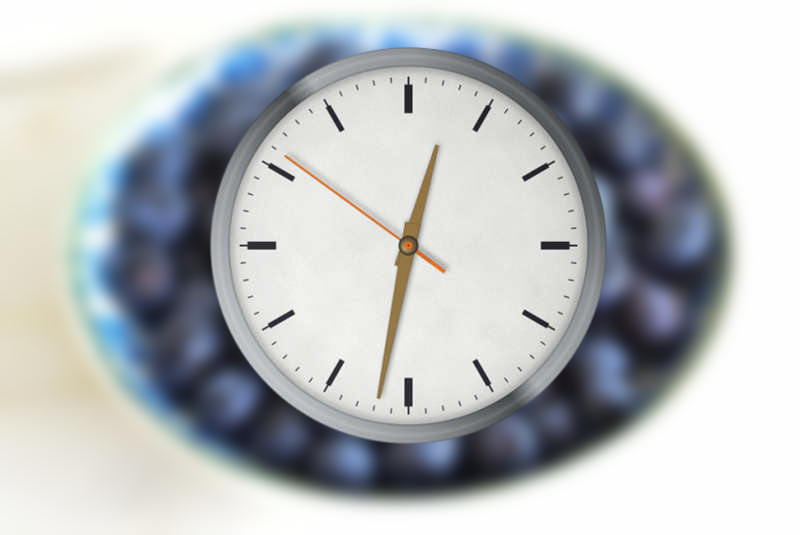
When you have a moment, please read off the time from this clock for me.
12:31:51
